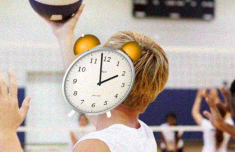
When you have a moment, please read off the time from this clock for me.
1:58
